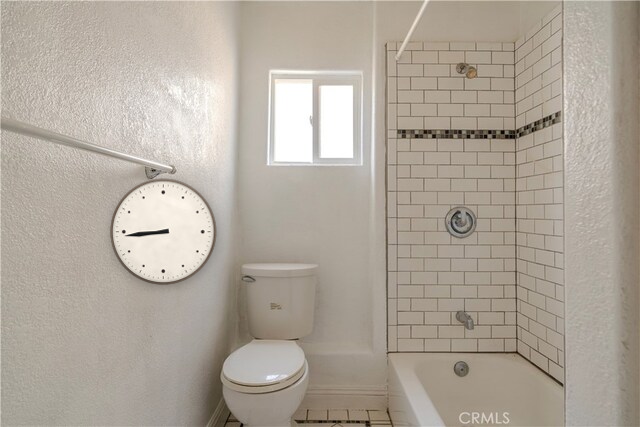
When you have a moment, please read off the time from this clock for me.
8:44
